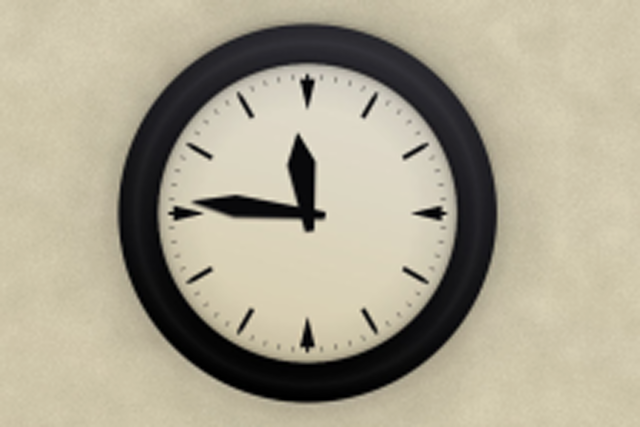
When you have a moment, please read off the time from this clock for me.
11:46
